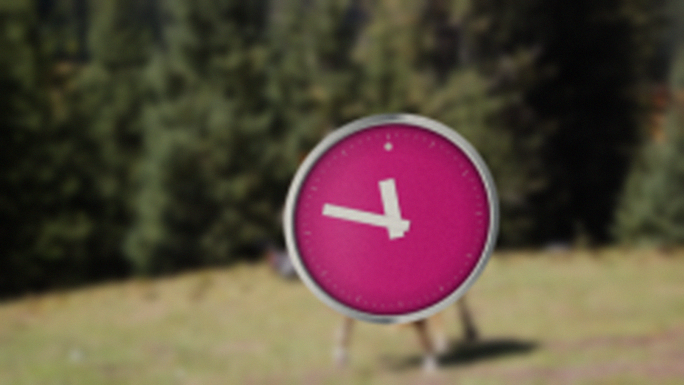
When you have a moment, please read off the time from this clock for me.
11:48
